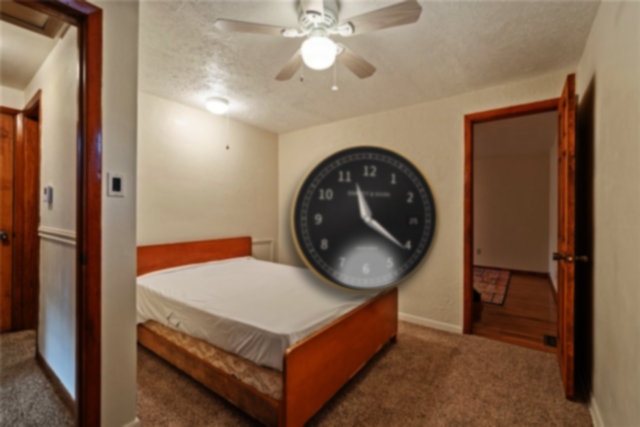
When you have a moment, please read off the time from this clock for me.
11:21
